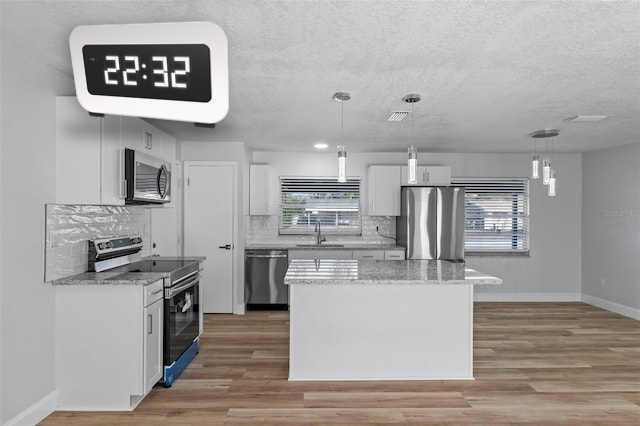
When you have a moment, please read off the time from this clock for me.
22:32
